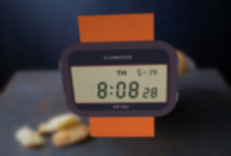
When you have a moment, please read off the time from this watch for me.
8:08:28
